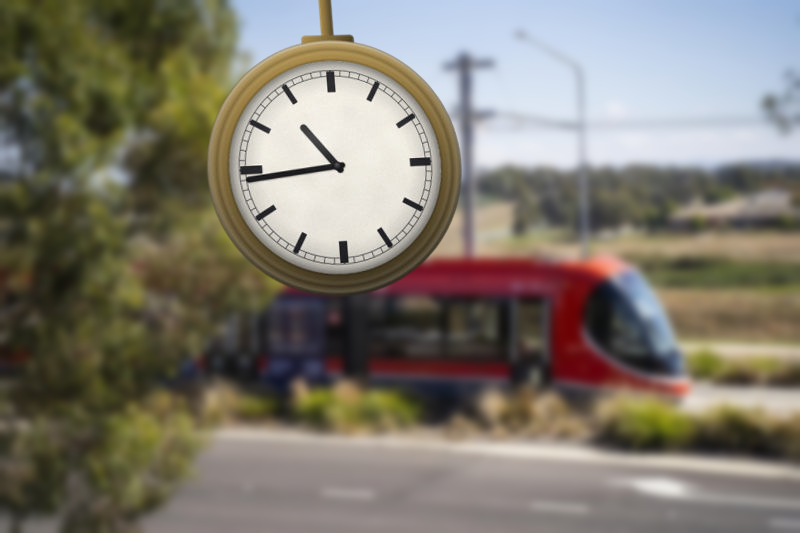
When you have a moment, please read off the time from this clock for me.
10:44
